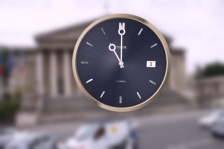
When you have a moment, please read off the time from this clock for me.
11:00
